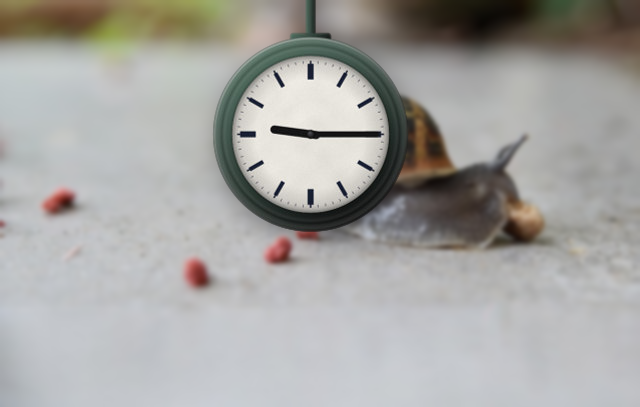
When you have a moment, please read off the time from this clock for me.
9:15
